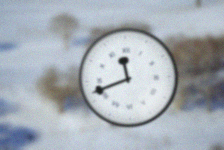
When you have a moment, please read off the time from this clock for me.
11:42
